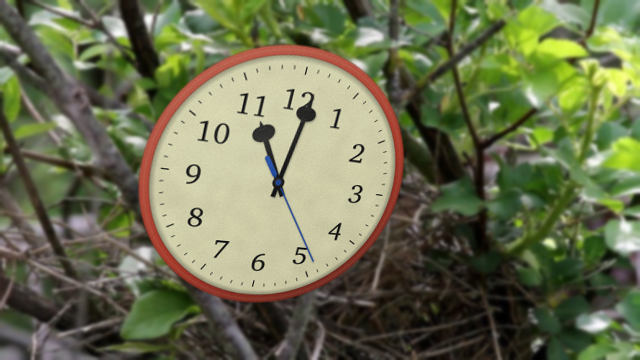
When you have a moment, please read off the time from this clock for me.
11:01:24
